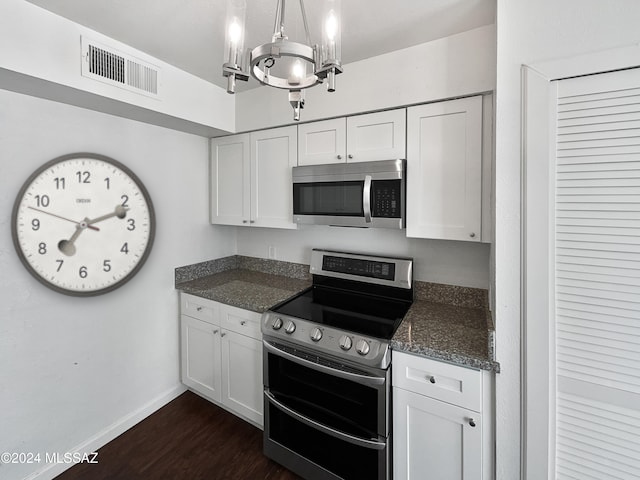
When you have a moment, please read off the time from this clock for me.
7:11:48
